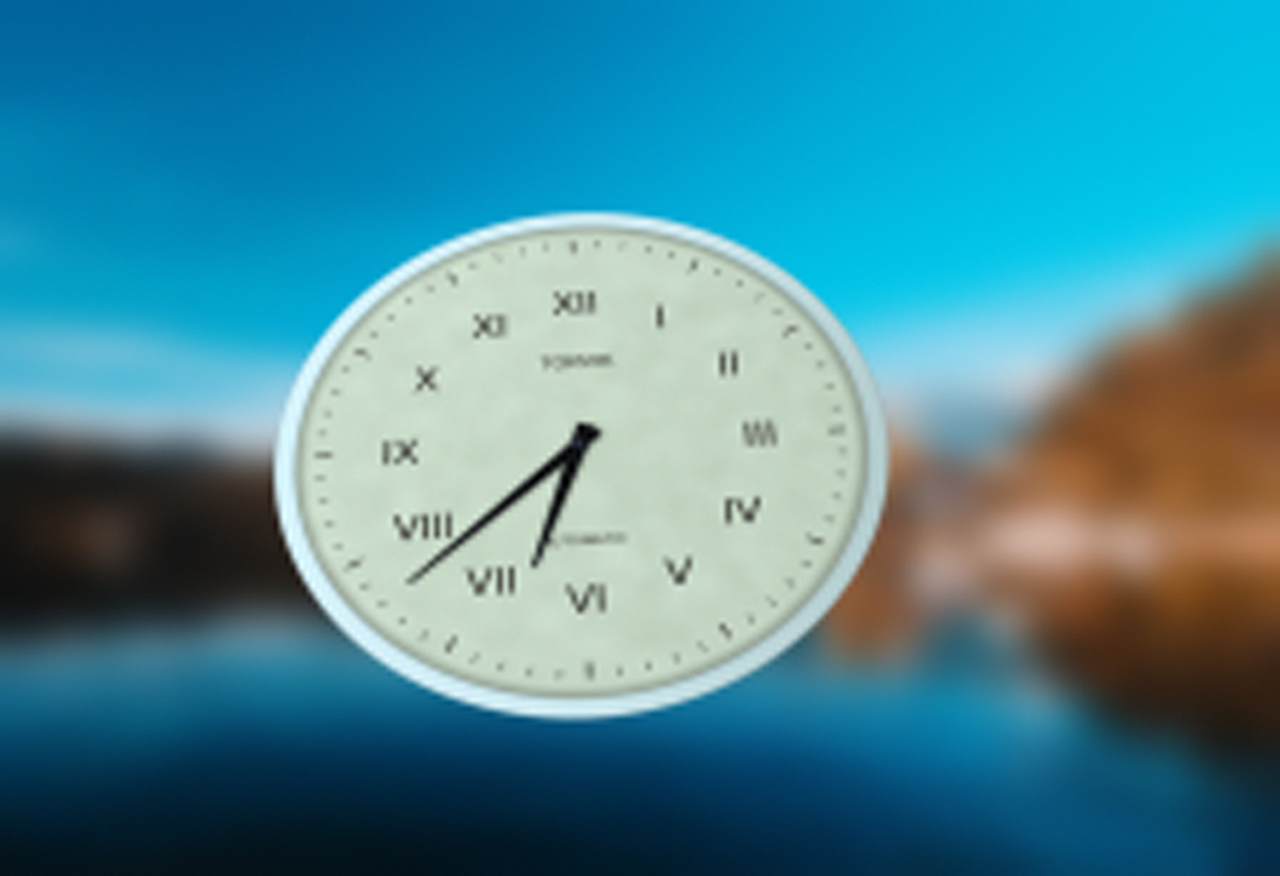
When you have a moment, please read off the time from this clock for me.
6:38
